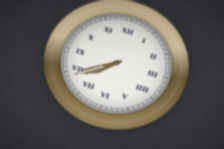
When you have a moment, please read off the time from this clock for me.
7:39
